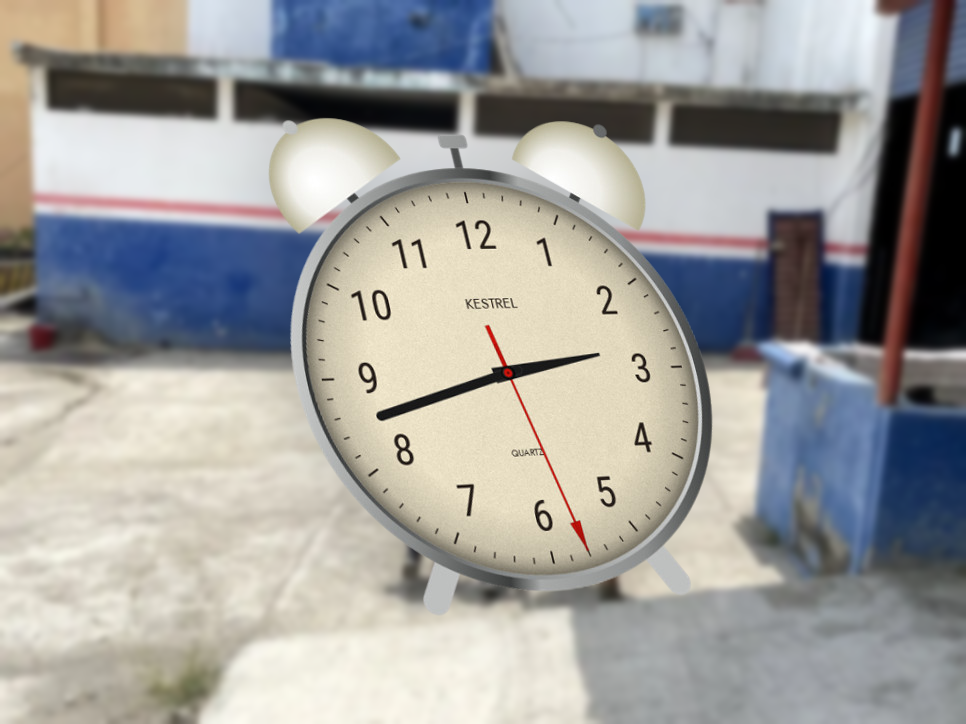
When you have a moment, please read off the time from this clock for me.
2:42:28
